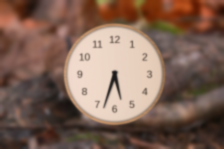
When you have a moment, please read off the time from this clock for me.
5:33
